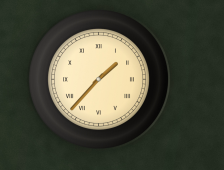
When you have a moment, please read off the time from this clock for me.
1:37
